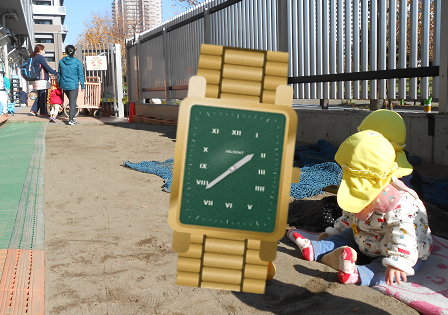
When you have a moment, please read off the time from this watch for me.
1:38
